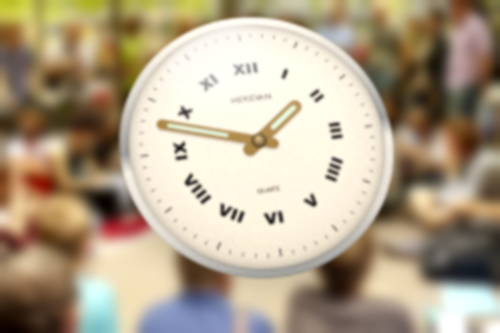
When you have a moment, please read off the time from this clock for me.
1:48
